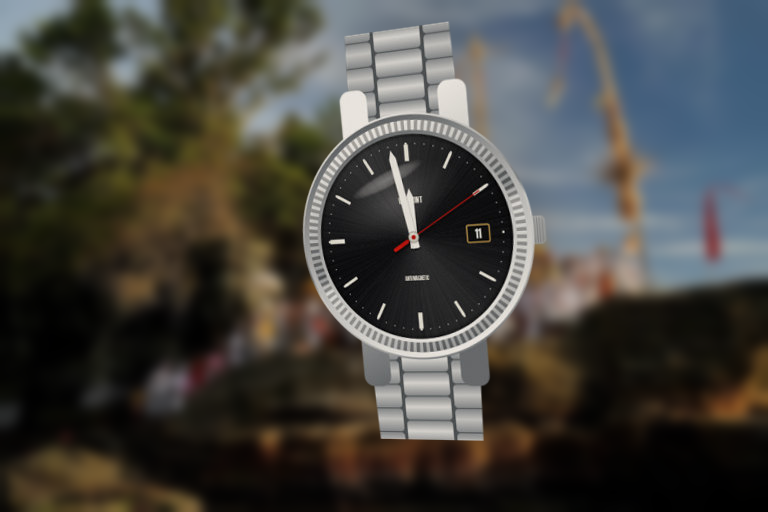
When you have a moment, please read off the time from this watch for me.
11:58:10
